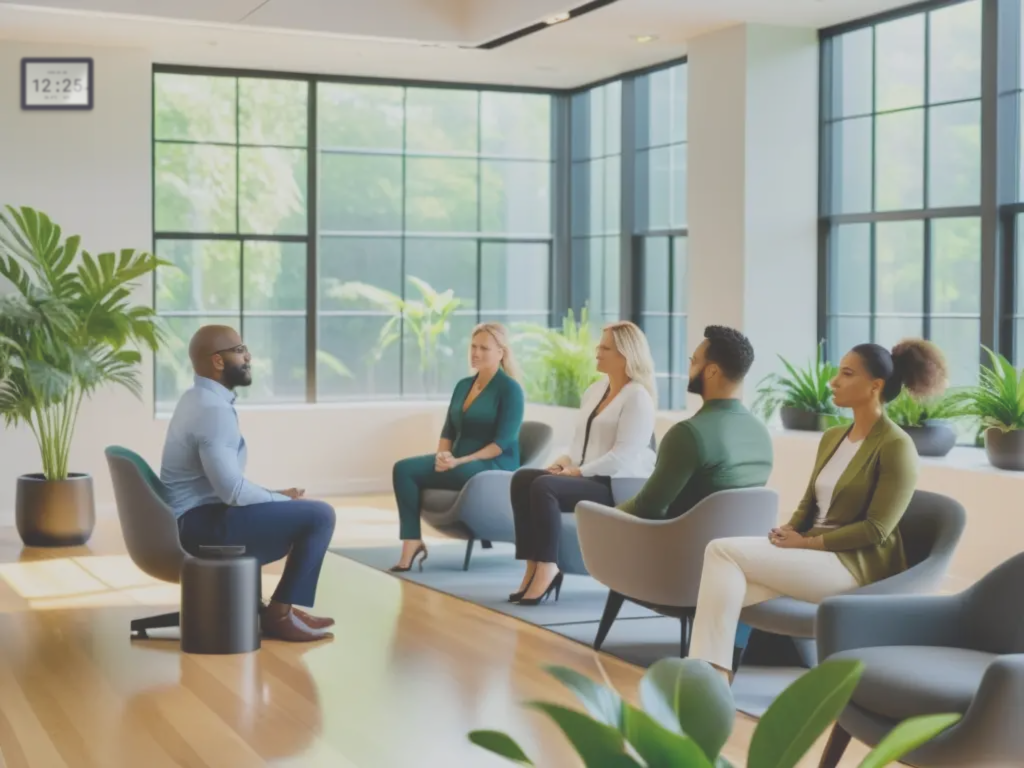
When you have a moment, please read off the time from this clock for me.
12:25
